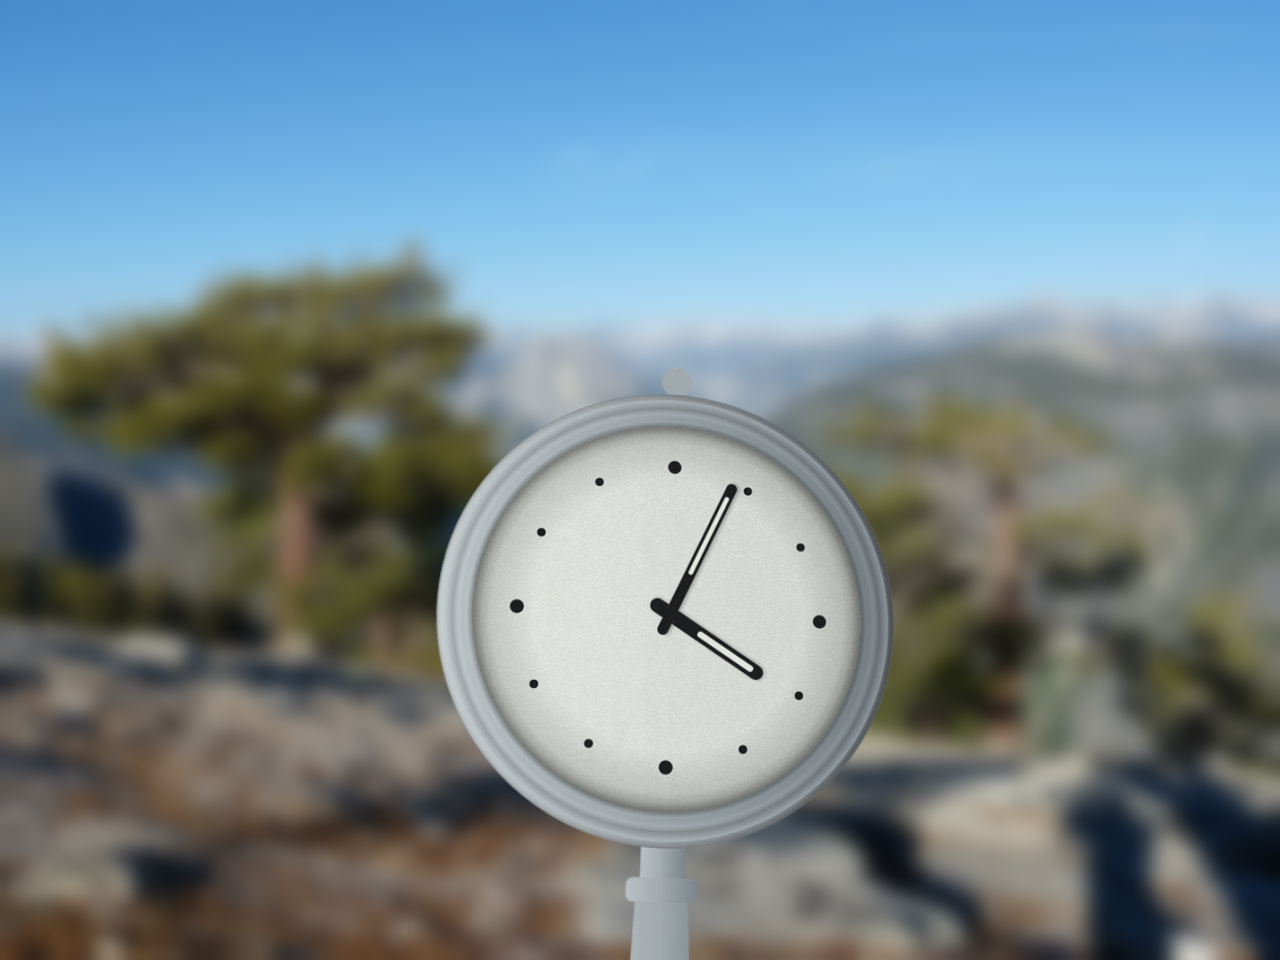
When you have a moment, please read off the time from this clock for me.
4:04
